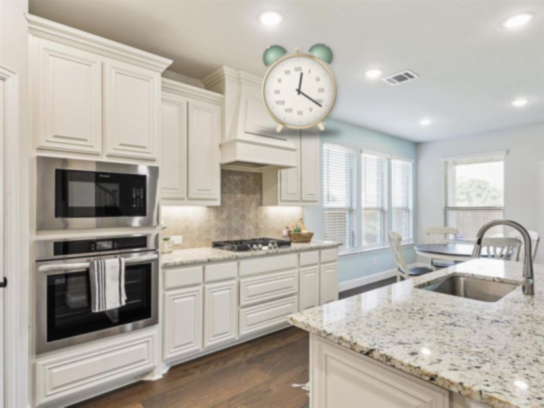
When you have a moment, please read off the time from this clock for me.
12:21
